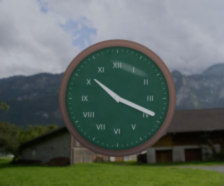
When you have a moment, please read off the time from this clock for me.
10:19
